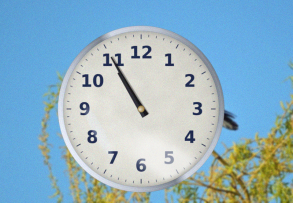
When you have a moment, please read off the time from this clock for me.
10:55
